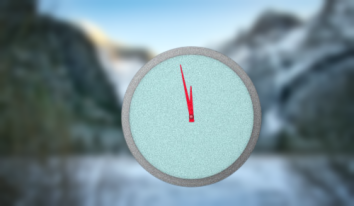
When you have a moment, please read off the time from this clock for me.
11:58
